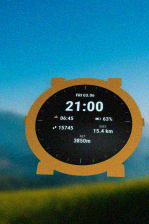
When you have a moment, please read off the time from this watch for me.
21:00
